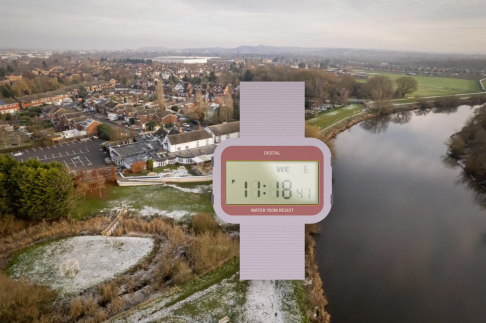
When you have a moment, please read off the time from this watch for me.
11:18:41
